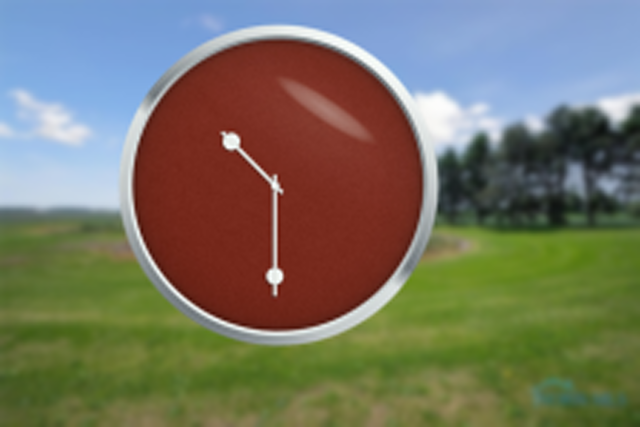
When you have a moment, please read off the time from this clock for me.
10:30
